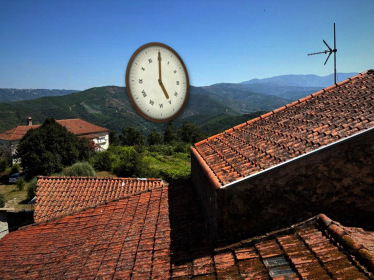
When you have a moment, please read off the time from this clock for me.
5:00
